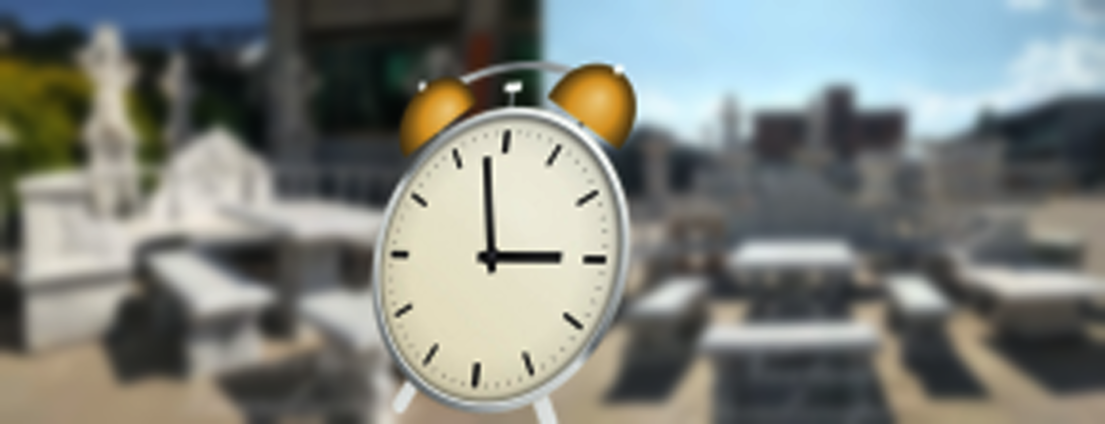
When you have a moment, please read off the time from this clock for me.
2:58
